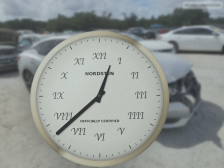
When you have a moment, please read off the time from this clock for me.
12:38
